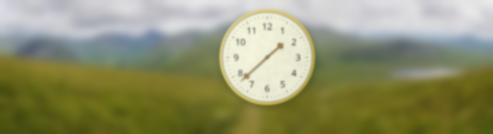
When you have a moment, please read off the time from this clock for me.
1:38
